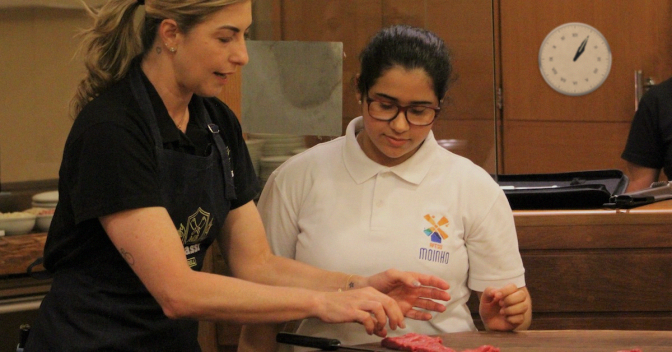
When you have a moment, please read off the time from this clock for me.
1:05
